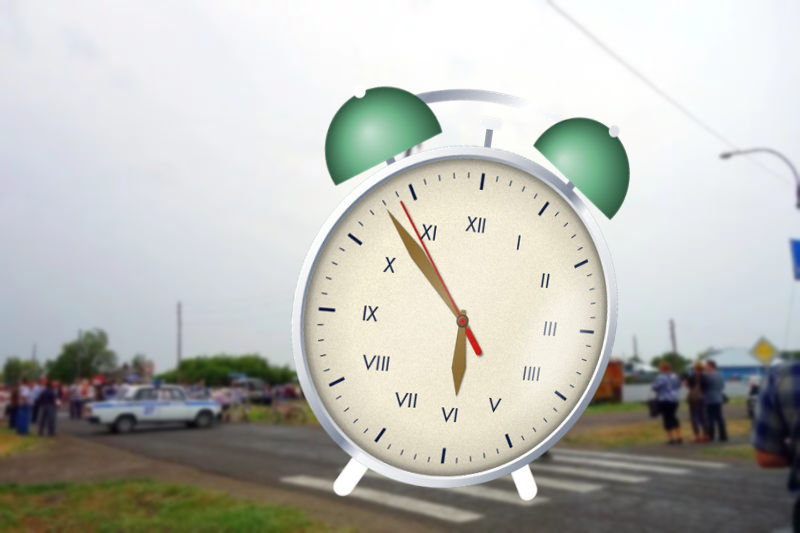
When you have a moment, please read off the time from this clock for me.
5:52:54
